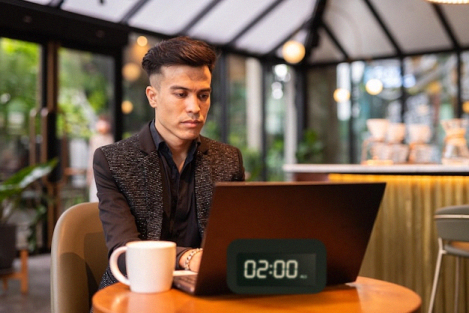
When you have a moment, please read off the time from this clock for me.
2:00
